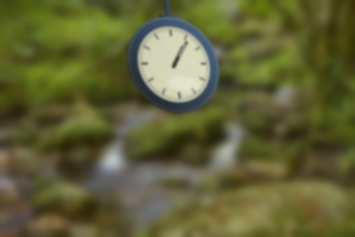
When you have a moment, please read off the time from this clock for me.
1:06
